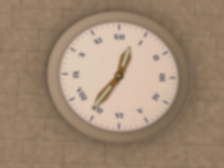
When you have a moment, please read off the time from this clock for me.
12:36
